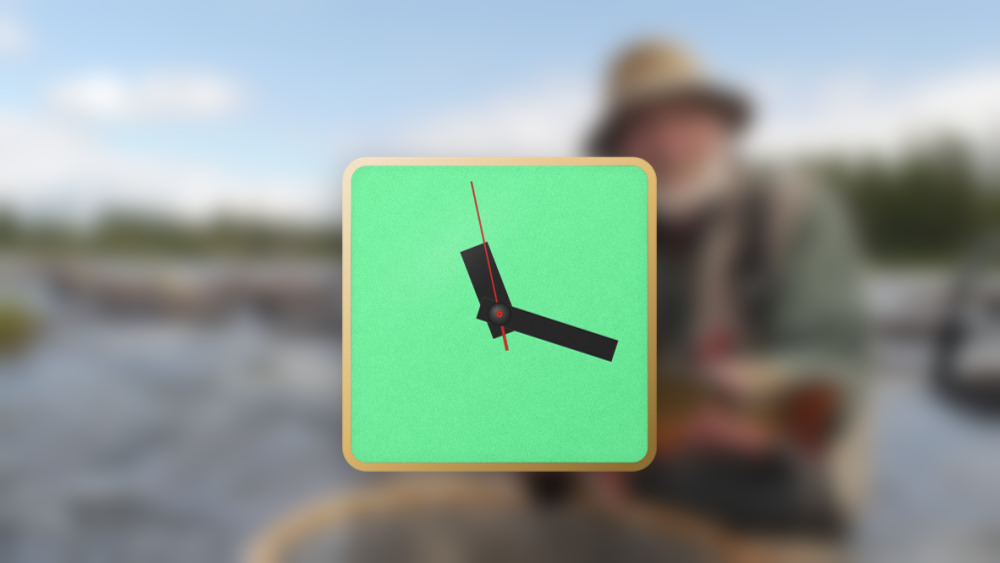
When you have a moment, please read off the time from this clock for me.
11:17:58
